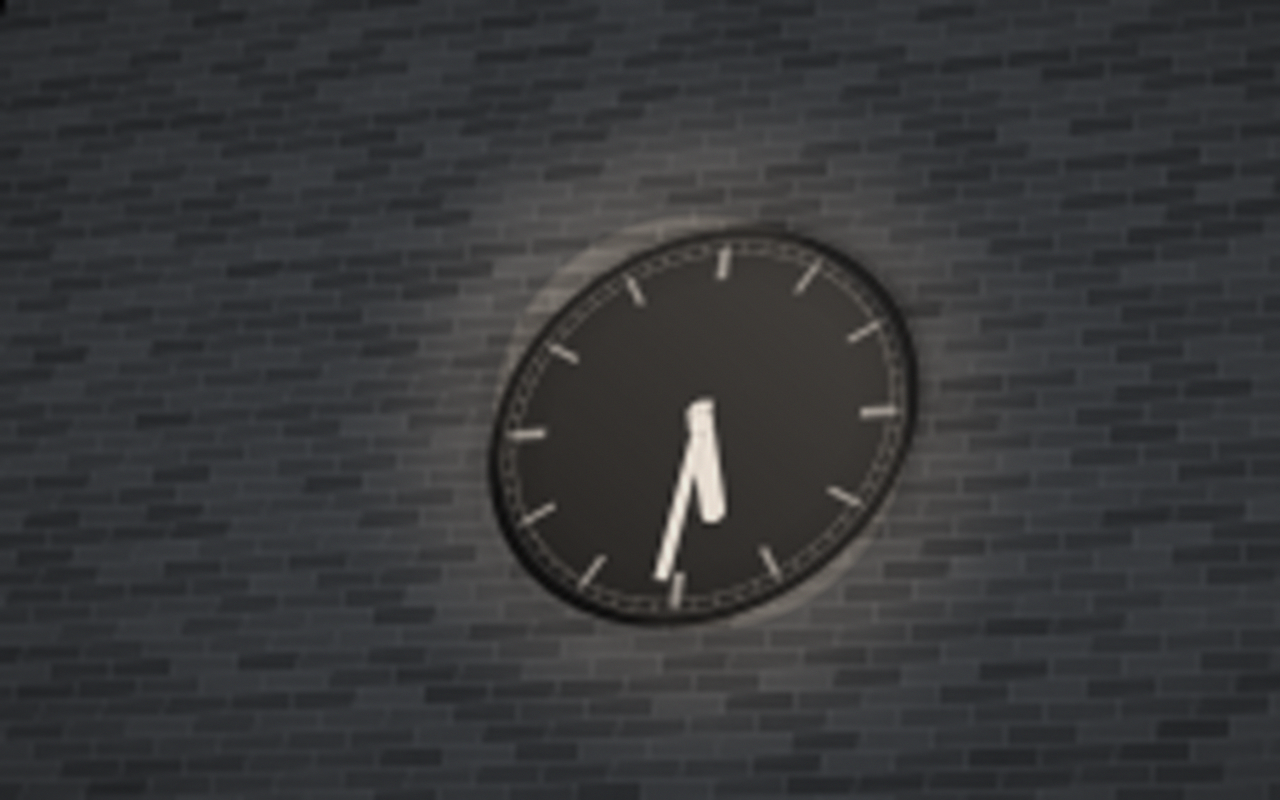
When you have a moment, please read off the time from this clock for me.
5:31
